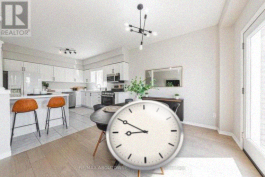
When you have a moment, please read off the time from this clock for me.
8:50
